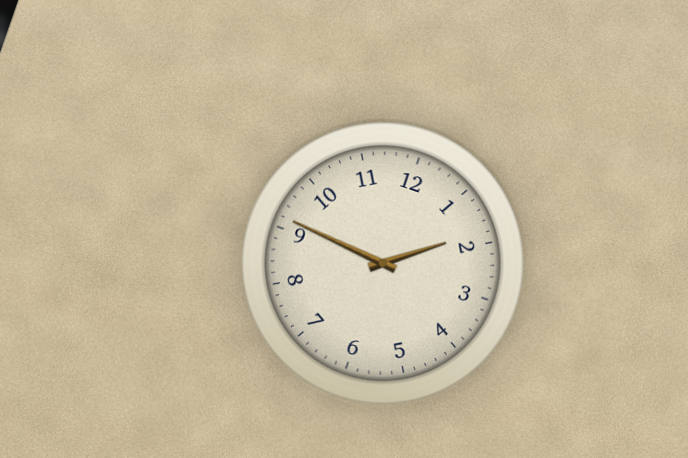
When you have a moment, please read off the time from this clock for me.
1:46
